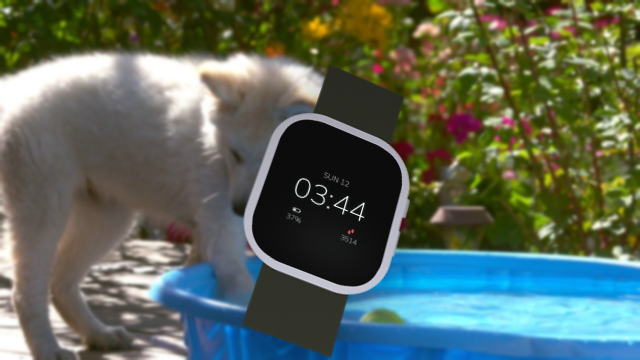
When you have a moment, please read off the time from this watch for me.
3:44
